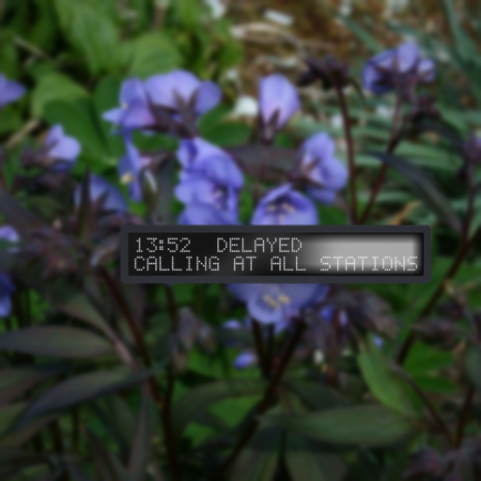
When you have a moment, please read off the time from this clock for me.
13:52
